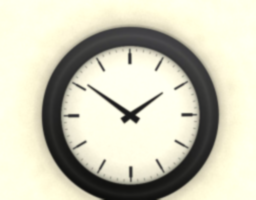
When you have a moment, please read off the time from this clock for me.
1:51
